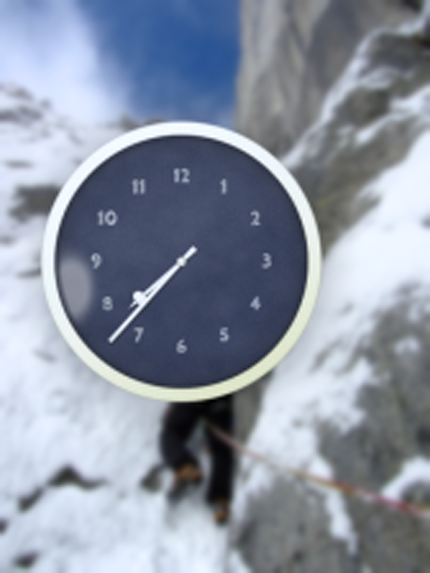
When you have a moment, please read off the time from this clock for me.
7:37
